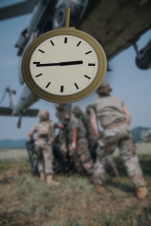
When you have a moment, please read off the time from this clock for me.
2:44
